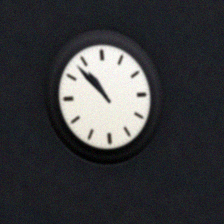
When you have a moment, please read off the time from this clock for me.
10:53
